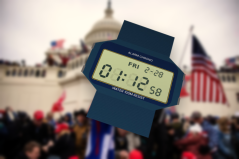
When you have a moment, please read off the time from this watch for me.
1:12:58
